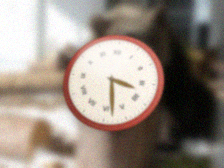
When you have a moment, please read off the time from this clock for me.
3:28
